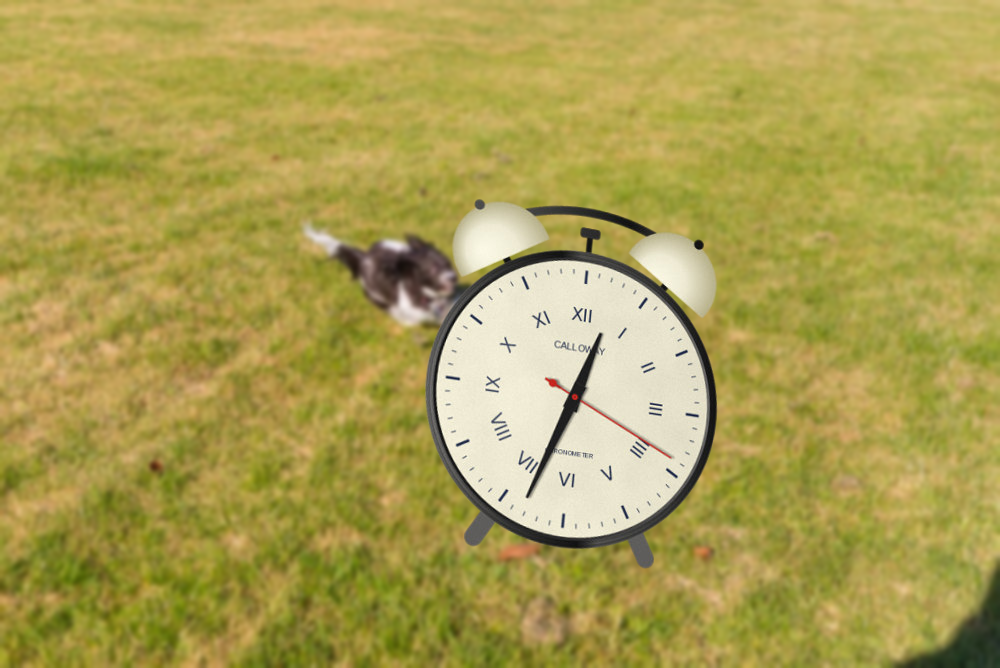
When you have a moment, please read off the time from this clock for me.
12:33:19
